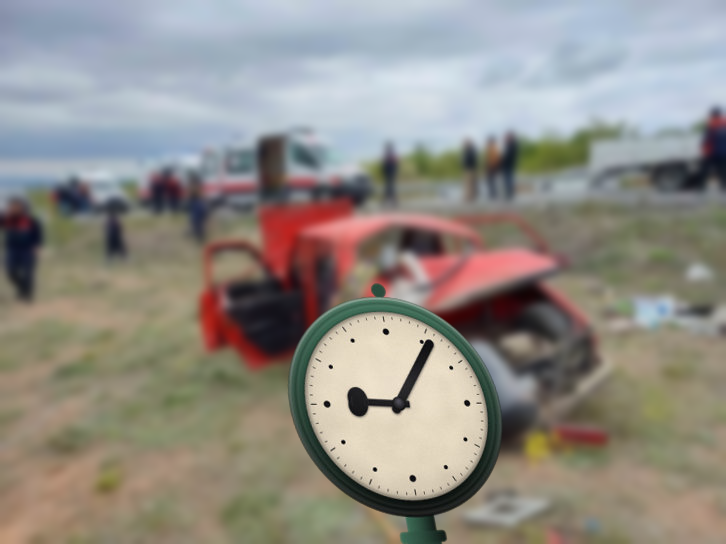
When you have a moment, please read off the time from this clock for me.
9:06
